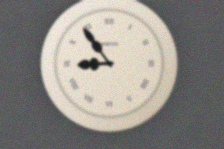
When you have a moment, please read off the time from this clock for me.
8:54
